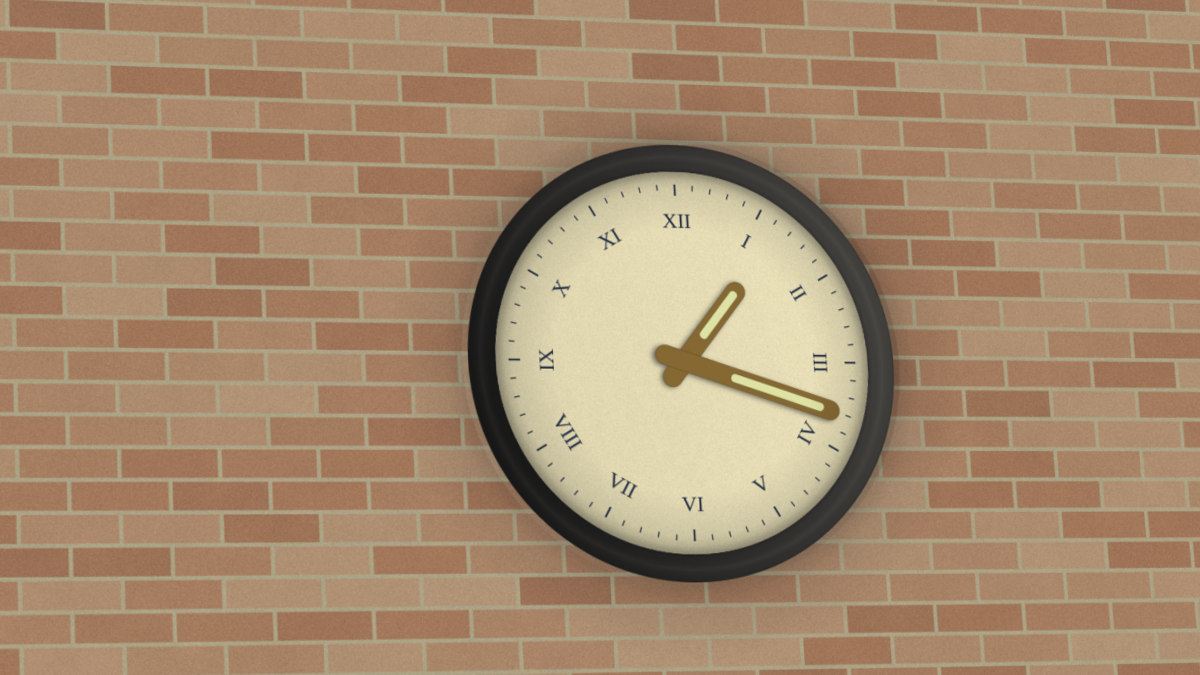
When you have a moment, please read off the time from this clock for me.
1:18
